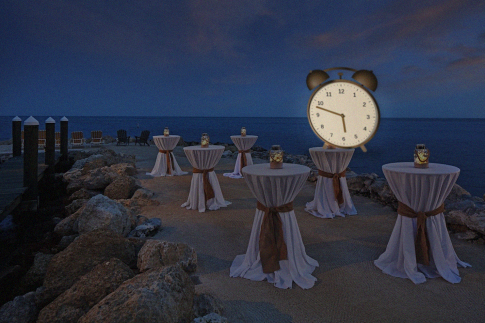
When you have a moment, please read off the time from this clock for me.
5:48
